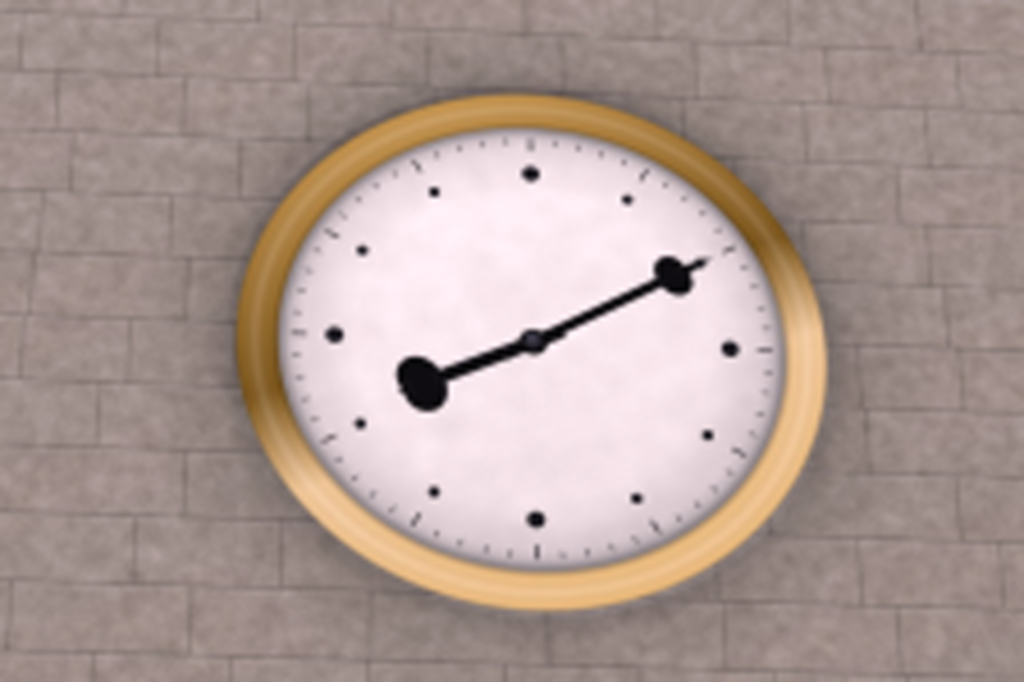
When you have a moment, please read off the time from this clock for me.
8:10
